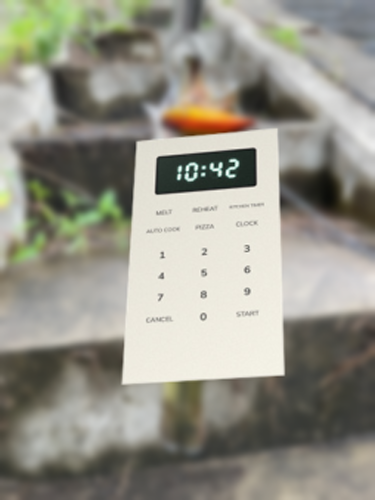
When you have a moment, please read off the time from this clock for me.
10:42
